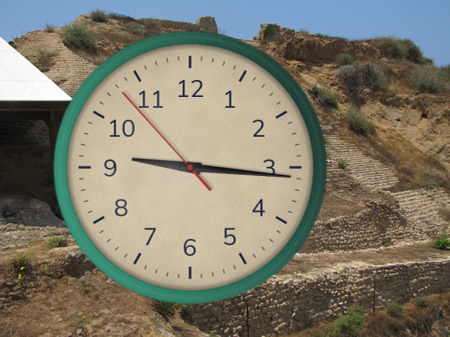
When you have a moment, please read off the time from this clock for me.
9:15:53
